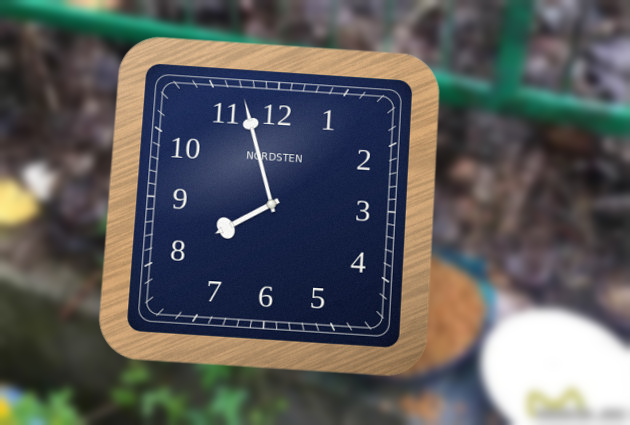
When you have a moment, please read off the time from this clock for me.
7:57
